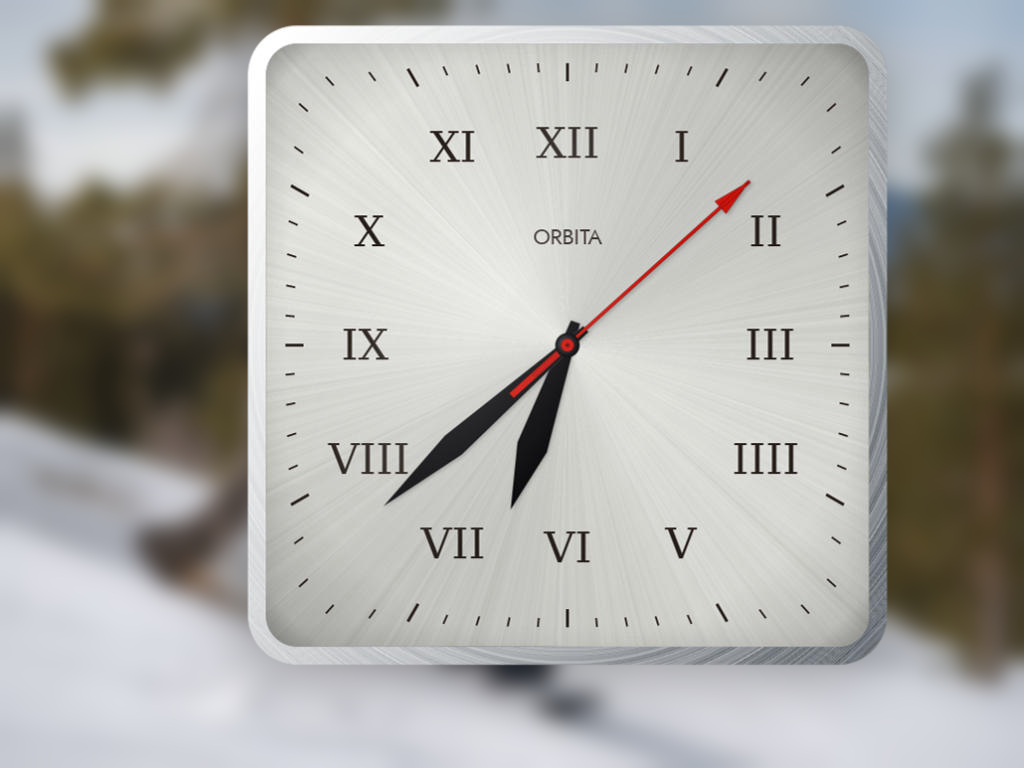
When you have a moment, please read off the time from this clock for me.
6:38:08
